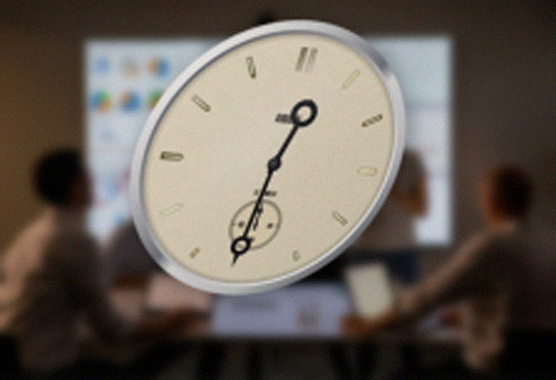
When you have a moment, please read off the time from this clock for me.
12:31
